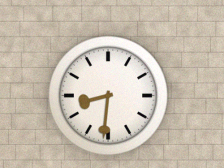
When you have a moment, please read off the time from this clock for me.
8:31
